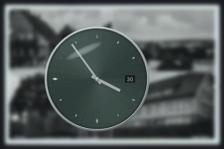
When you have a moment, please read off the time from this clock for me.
3:54
